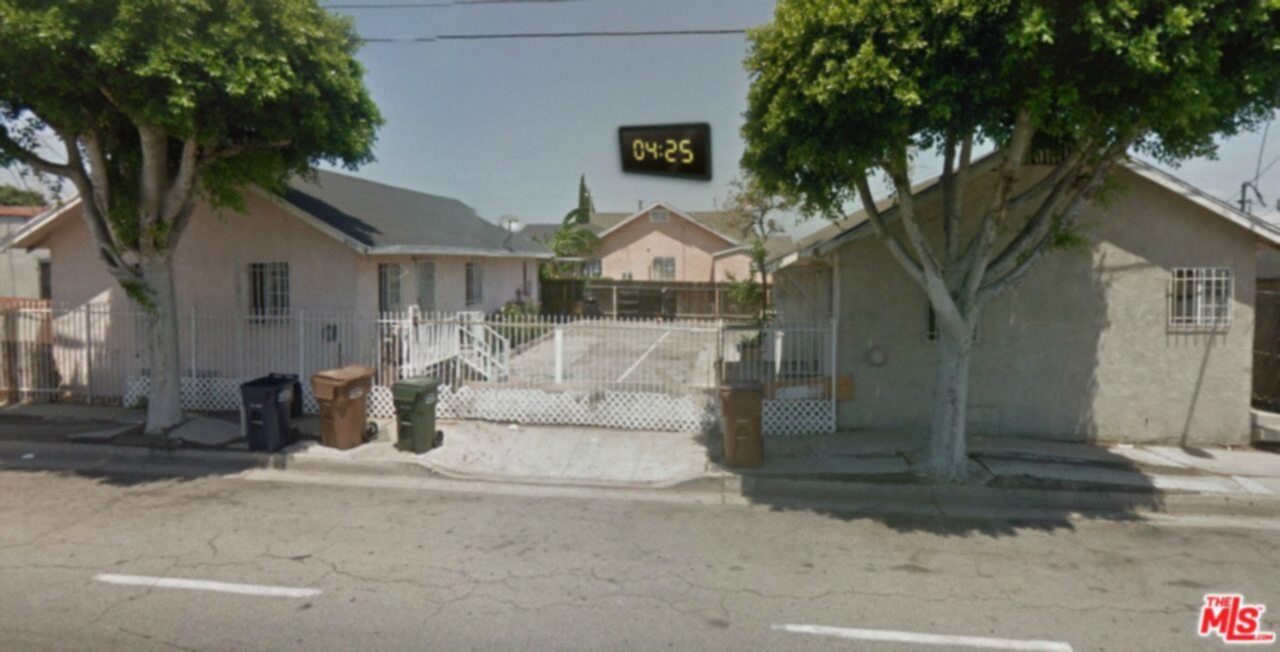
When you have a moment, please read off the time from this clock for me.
4:25
